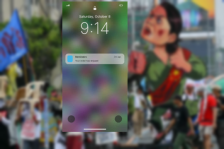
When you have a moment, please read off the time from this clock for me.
9:14
